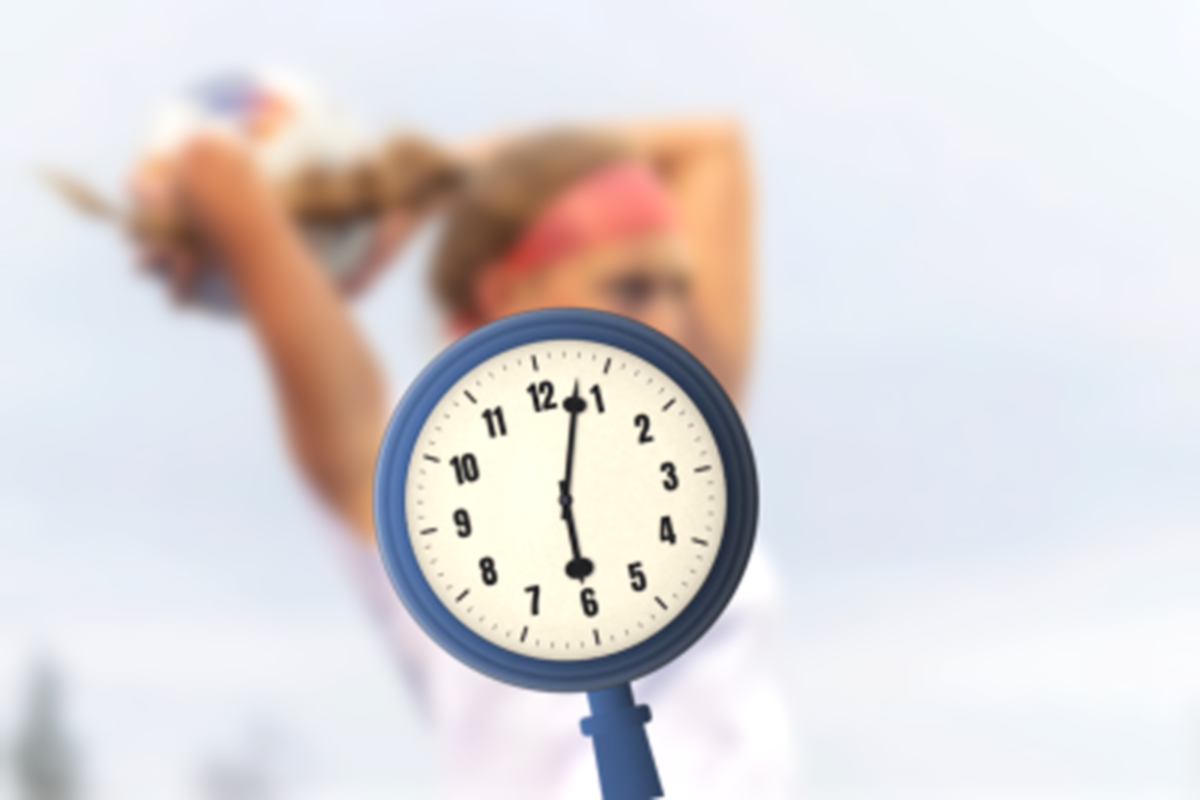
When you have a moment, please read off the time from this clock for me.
6:03
